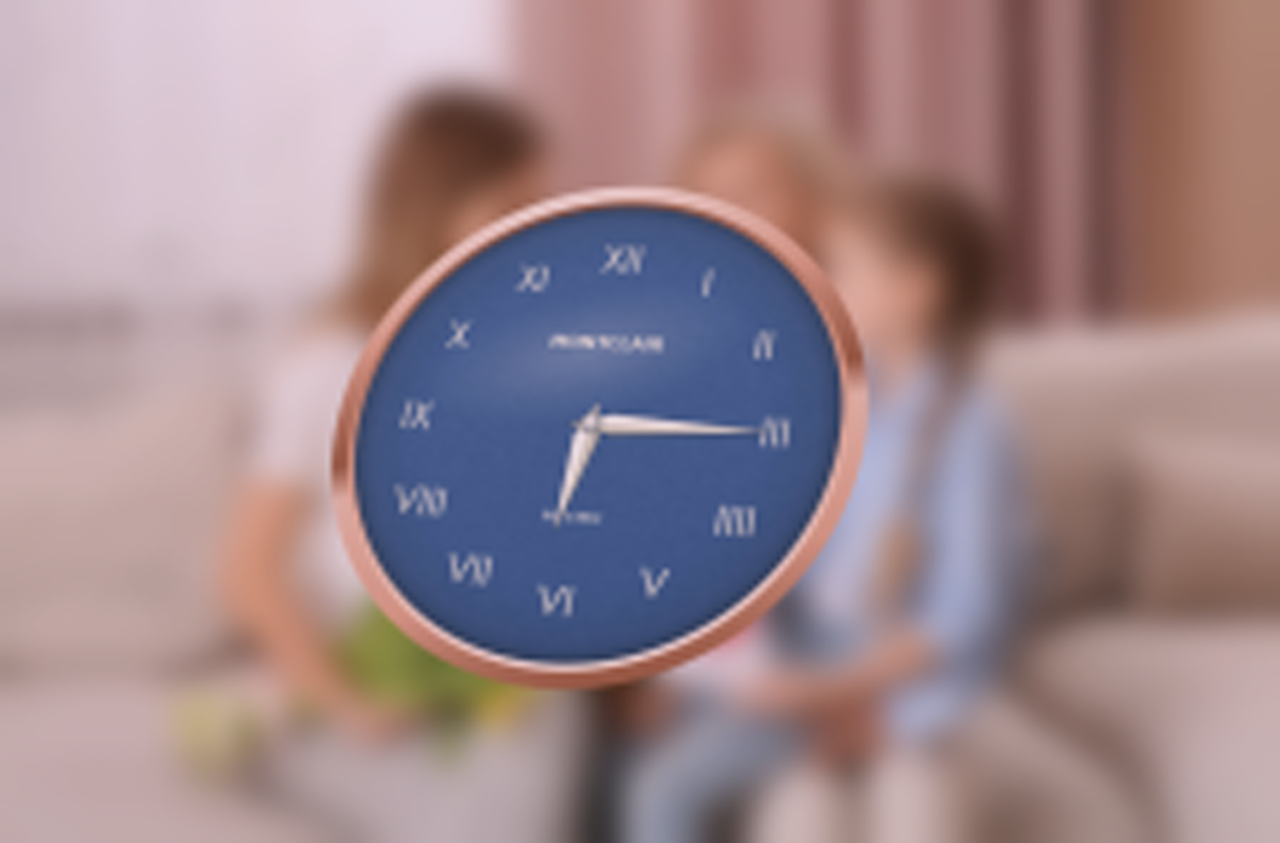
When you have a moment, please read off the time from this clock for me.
6:15
